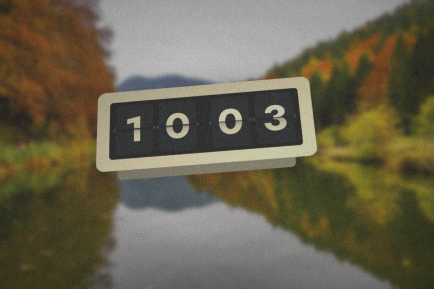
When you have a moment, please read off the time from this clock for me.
10:03
